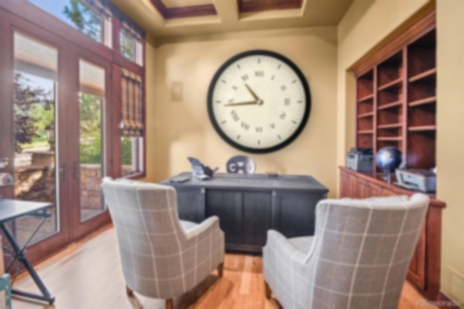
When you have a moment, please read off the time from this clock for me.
10:44
